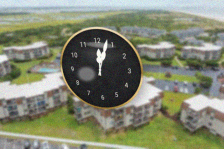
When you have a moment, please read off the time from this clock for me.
12:03
